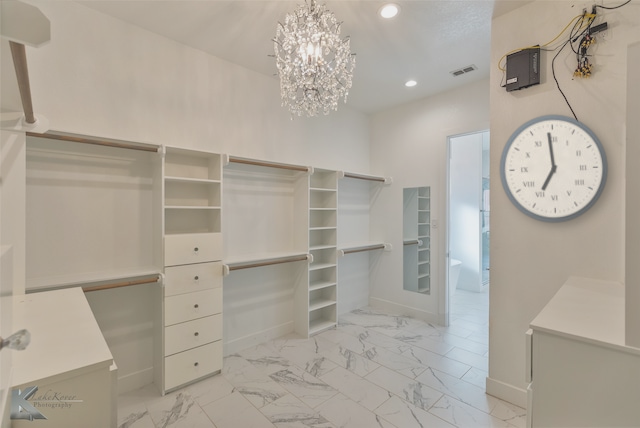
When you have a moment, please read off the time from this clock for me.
6:59
